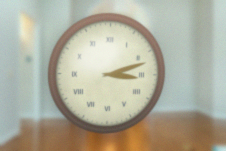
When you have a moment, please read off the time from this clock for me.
3:12
